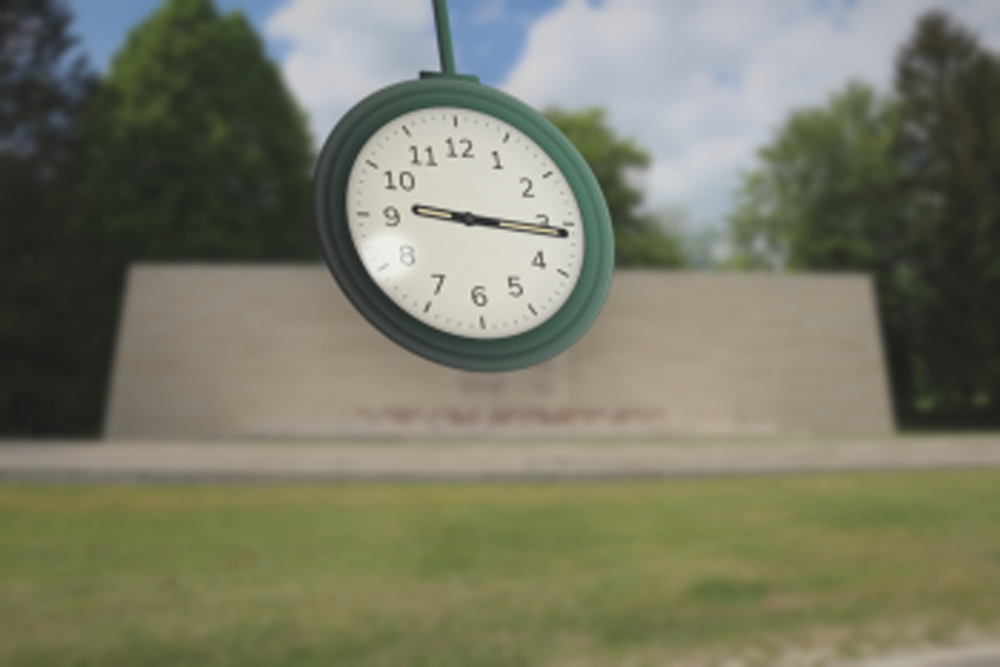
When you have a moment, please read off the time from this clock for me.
9:16
